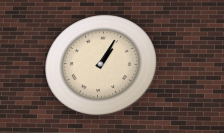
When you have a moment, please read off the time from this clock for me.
1:04
